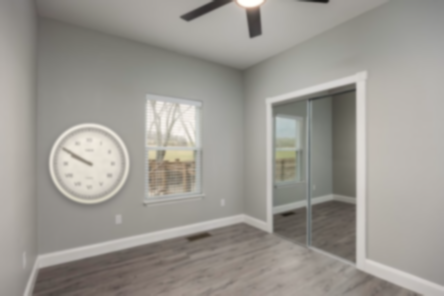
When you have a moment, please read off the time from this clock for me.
9:50
